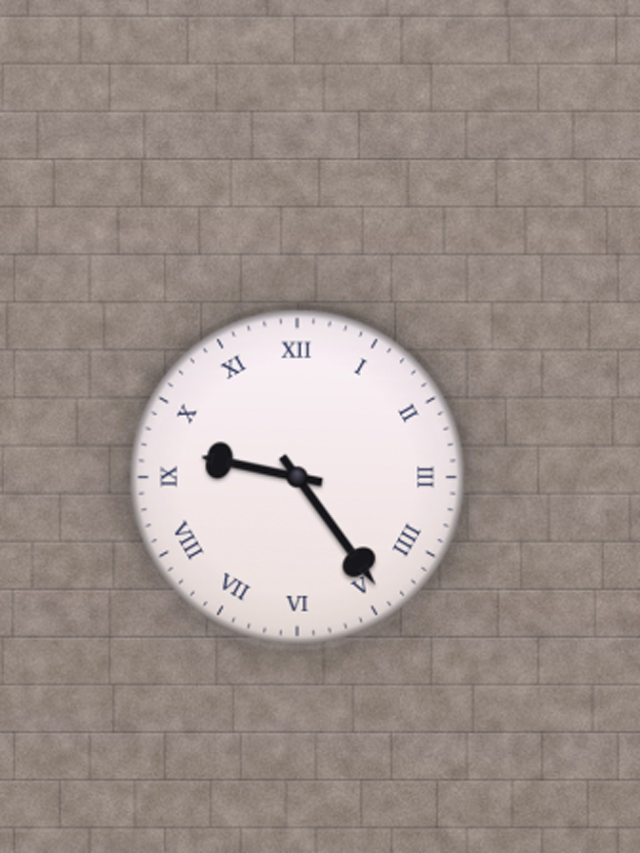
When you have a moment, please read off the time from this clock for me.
9:24
